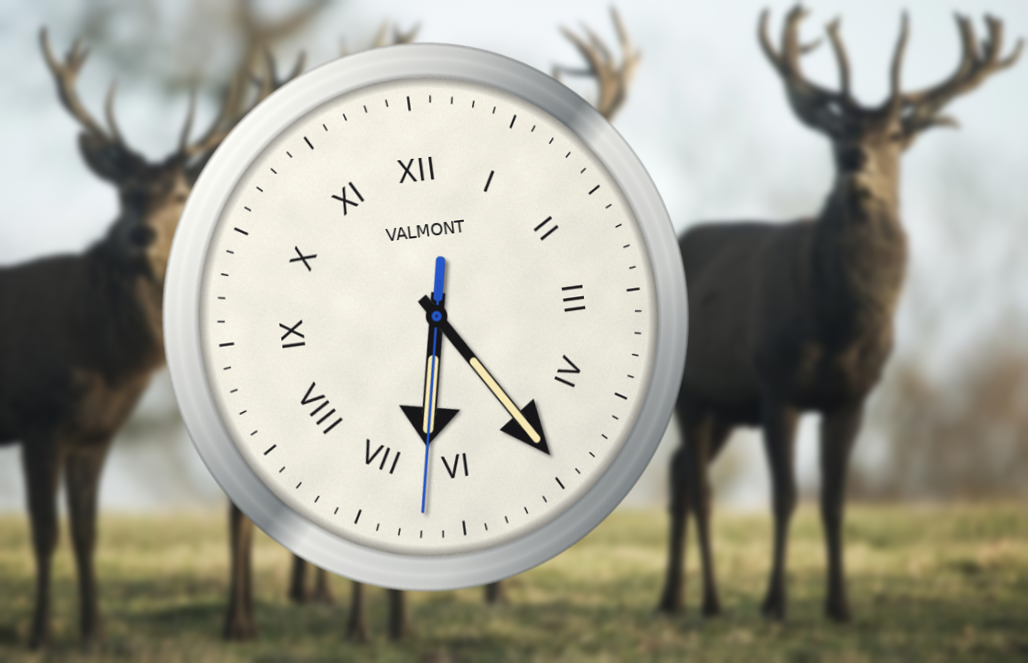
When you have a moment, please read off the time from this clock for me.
6:24:32
